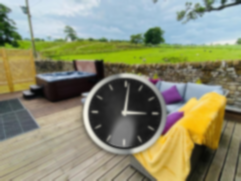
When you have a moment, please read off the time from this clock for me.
3:01
